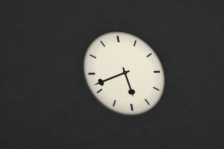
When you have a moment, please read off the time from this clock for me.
5:42
